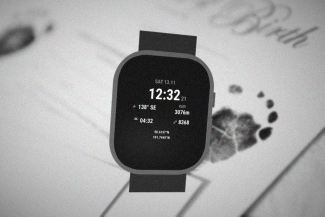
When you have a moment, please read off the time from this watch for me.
12:32
